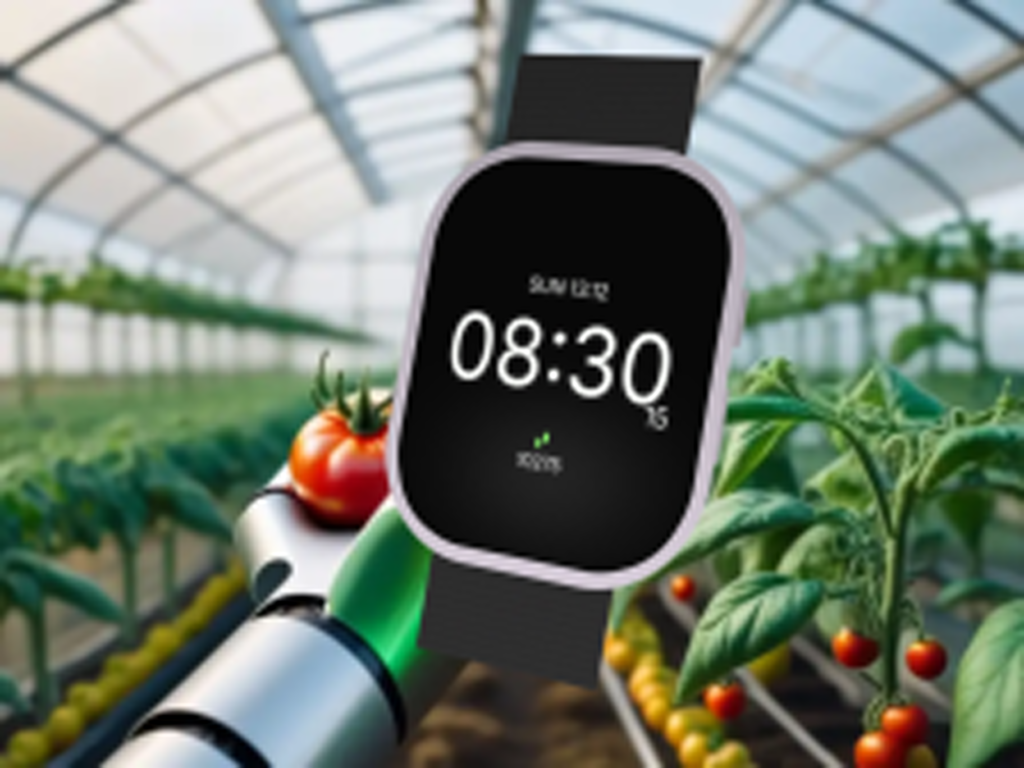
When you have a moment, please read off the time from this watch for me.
8:30
